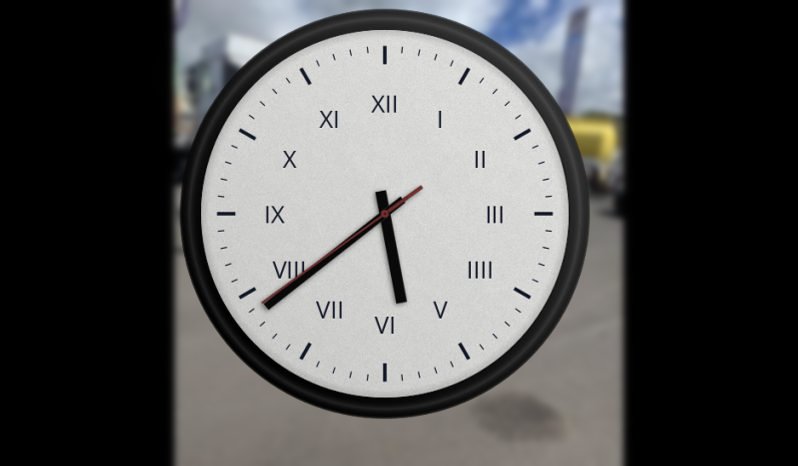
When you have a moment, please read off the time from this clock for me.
5:38:39
